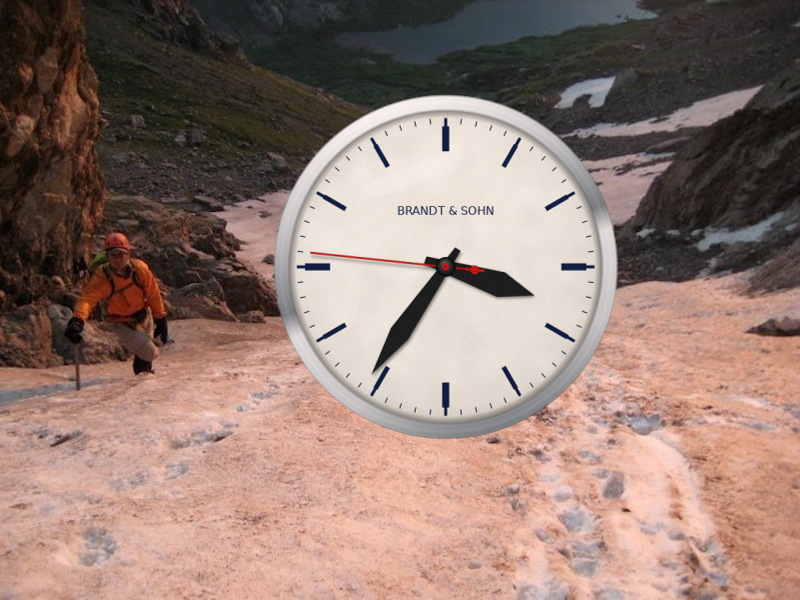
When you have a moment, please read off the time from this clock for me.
3:35:46
